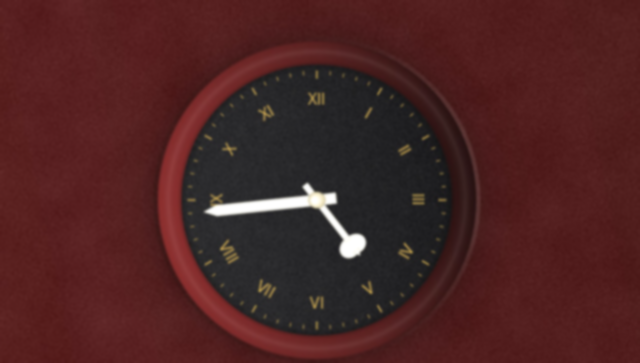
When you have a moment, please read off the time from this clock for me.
4:44
